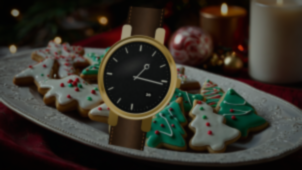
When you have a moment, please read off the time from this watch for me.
1:16
